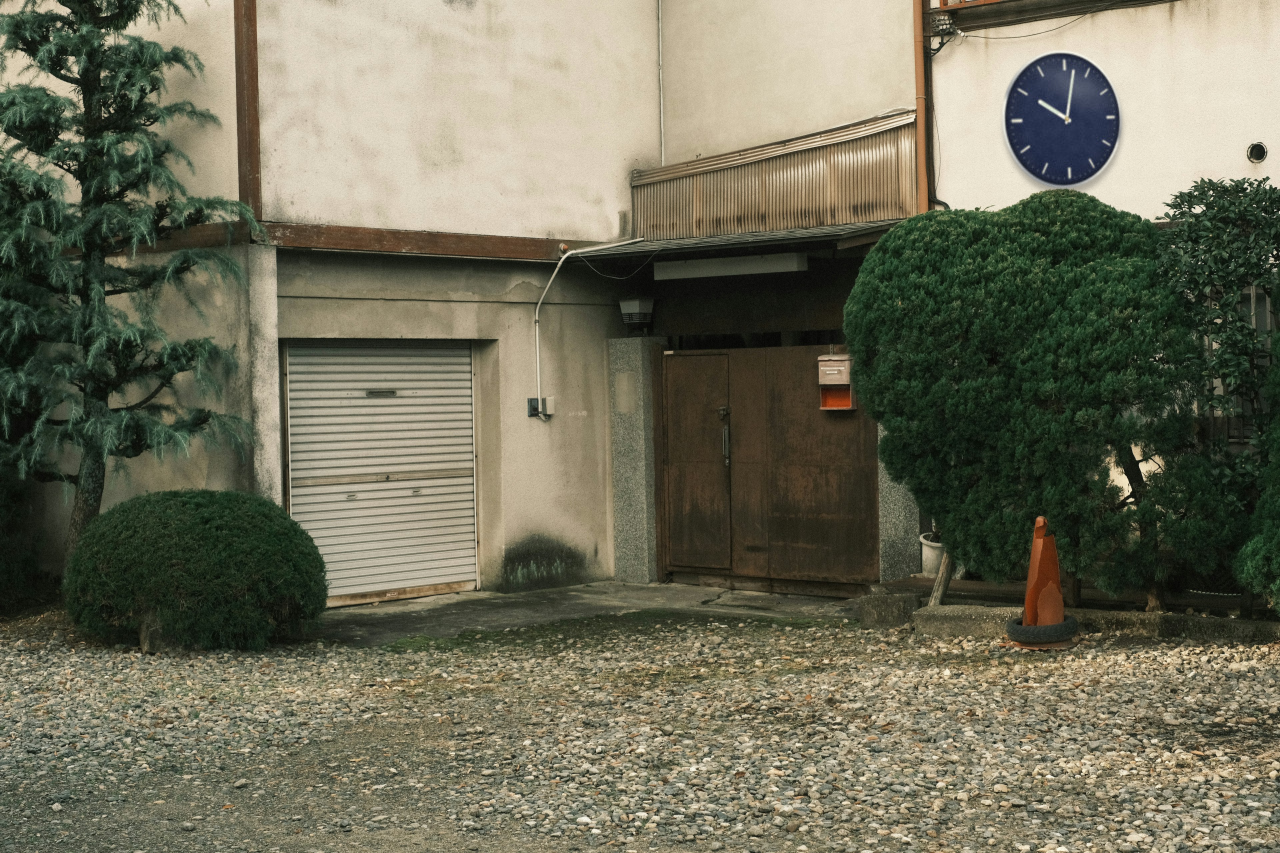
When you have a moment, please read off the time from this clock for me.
10:02
